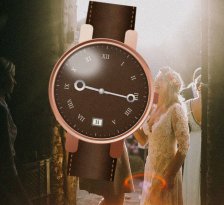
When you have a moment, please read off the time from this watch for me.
9:16
